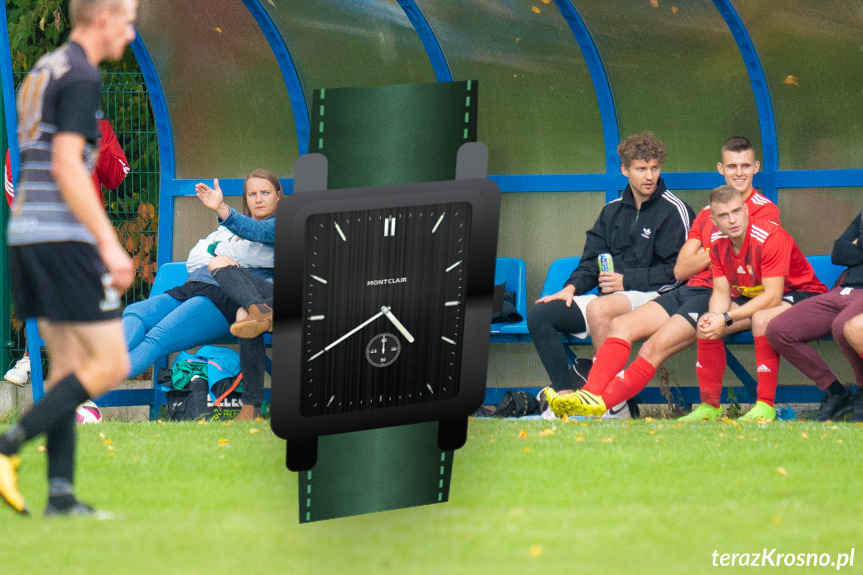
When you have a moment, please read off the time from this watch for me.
4:40
